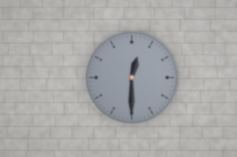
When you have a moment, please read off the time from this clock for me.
12:30
